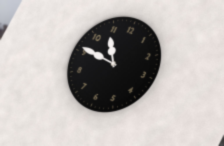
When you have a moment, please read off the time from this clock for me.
10:46
